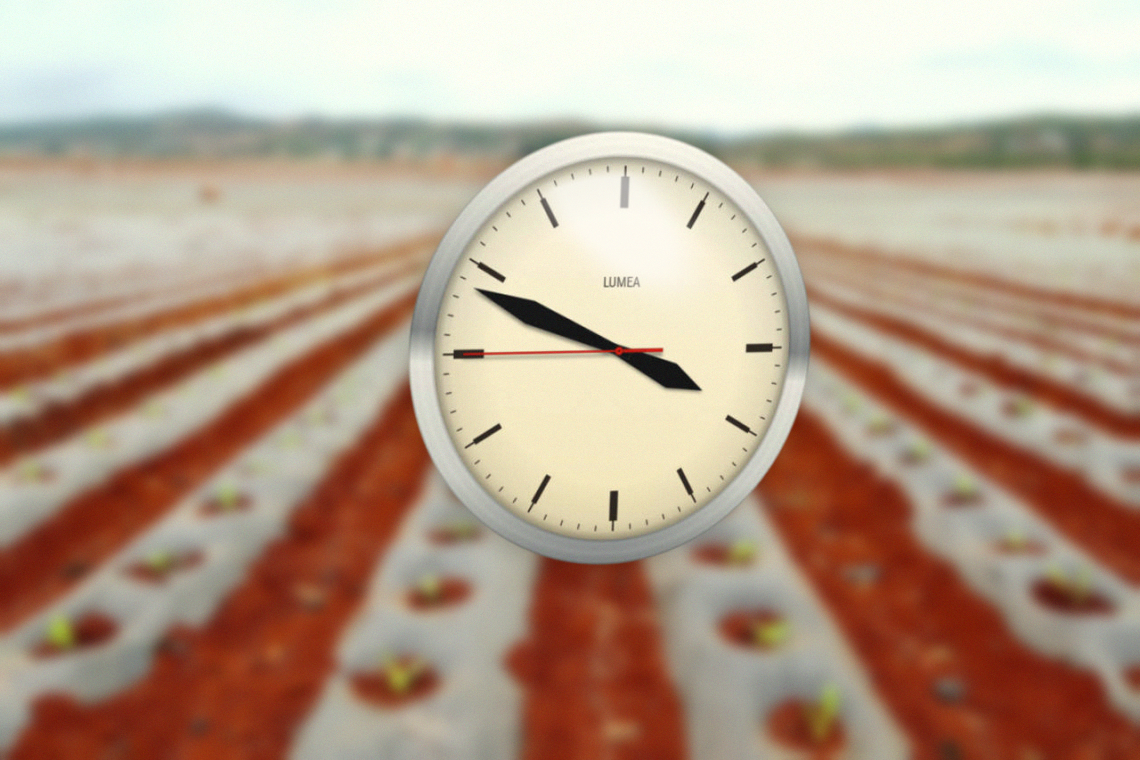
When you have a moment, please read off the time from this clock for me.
3:48:45
